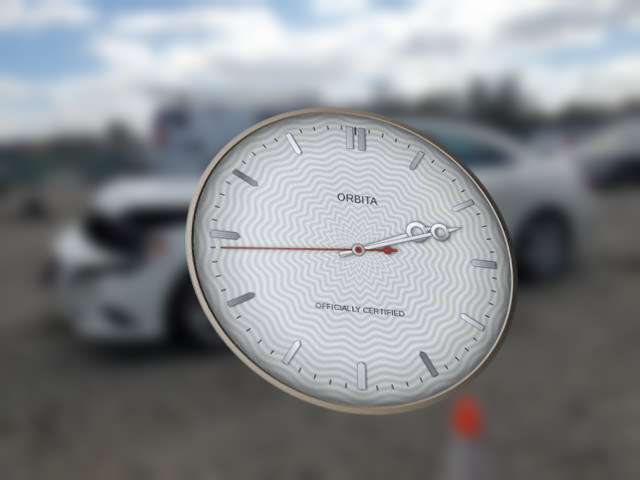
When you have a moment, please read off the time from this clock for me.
2:11:44
